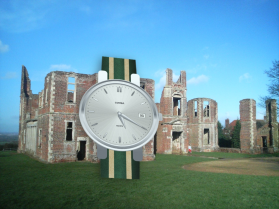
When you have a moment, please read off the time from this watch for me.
5:20
